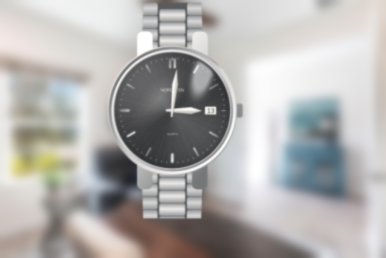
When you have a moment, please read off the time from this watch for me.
3:01
